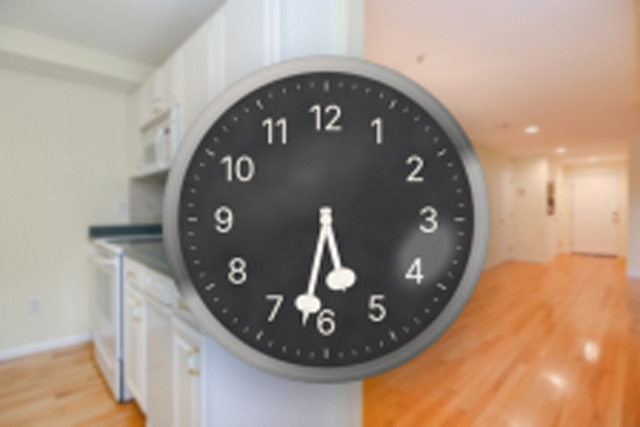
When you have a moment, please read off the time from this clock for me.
5:32
